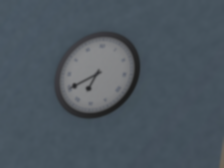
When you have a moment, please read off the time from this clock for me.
6:40
